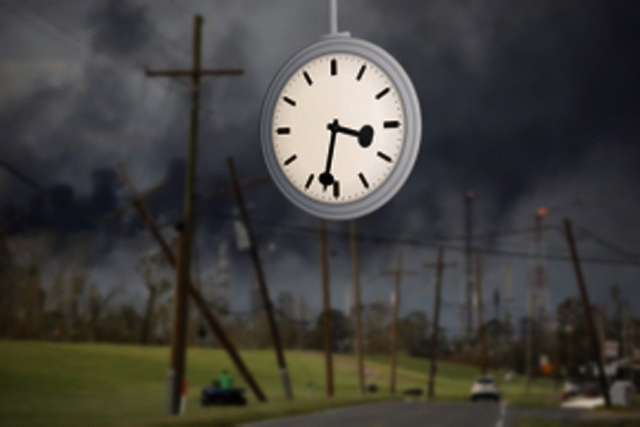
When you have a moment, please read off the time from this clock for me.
3:32
